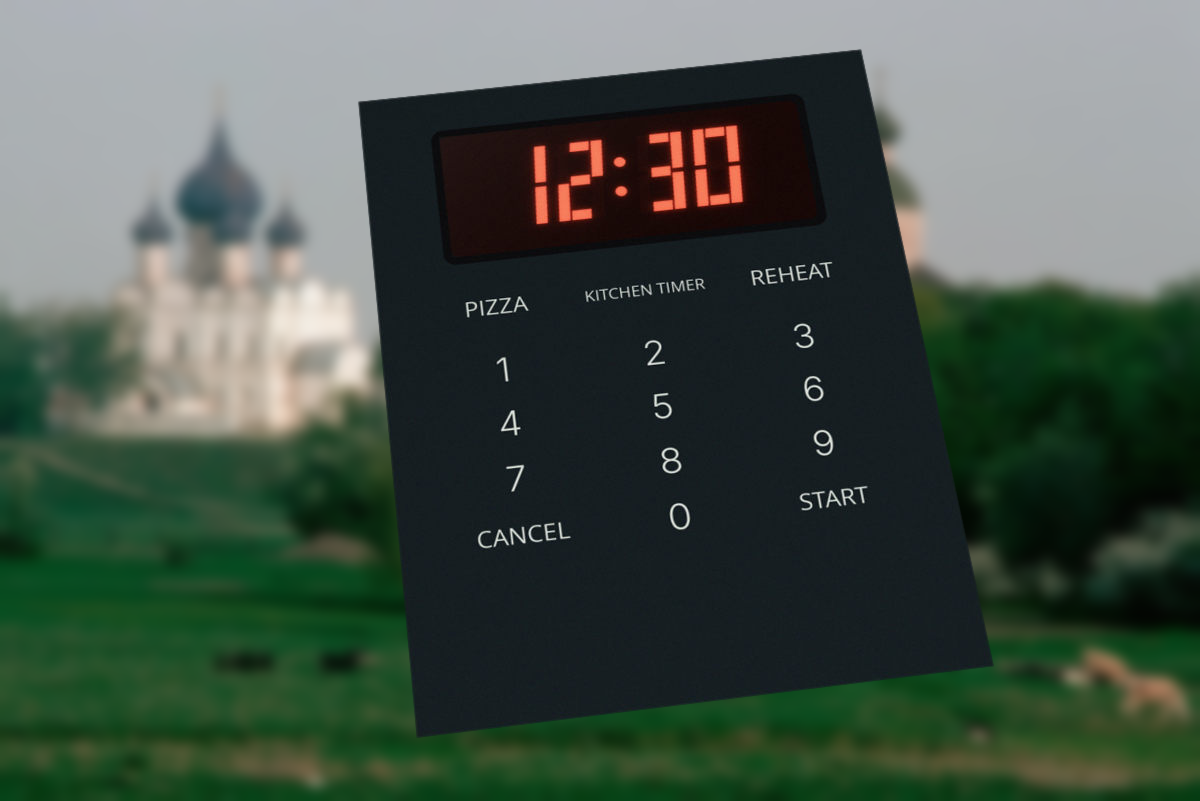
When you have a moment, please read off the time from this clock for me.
12:30
